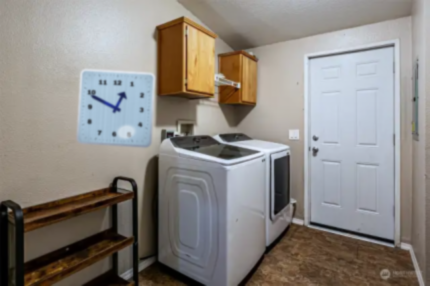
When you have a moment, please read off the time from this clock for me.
12:49
